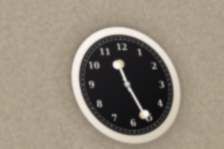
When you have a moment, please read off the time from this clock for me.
11:26
